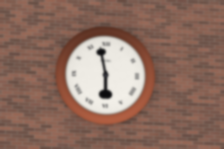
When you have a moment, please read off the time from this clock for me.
5:58
